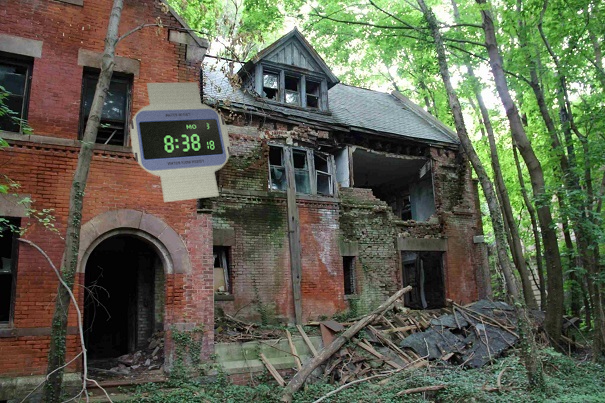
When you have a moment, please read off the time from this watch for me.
8:38:18
